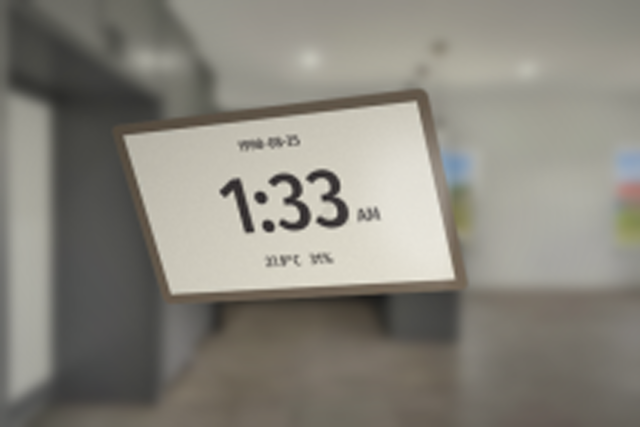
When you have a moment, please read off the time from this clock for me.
1:33
